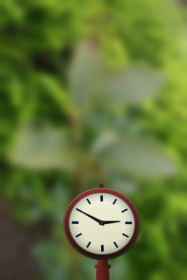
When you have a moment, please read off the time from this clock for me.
2:50
